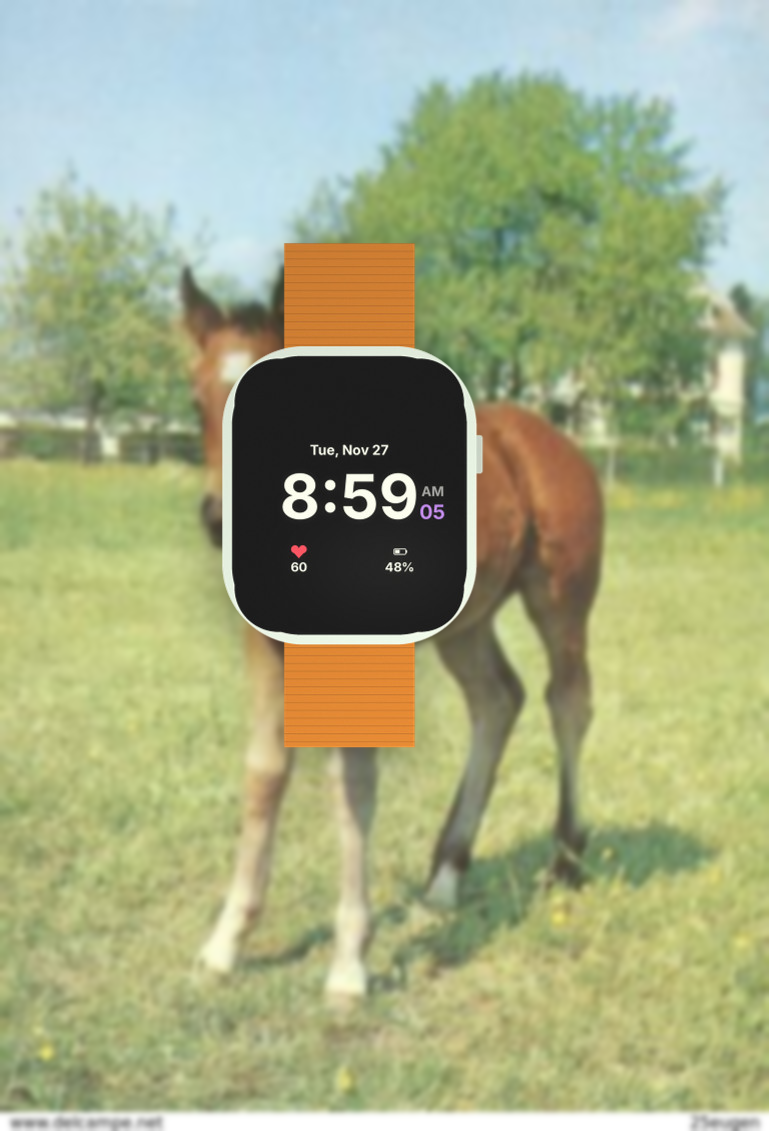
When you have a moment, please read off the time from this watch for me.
8:59:05
